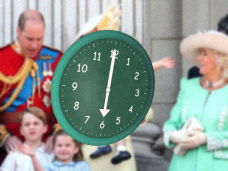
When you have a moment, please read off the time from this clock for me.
6:00
